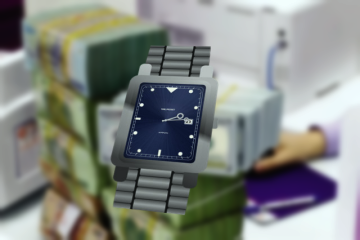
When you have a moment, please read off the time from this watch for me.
2:14
